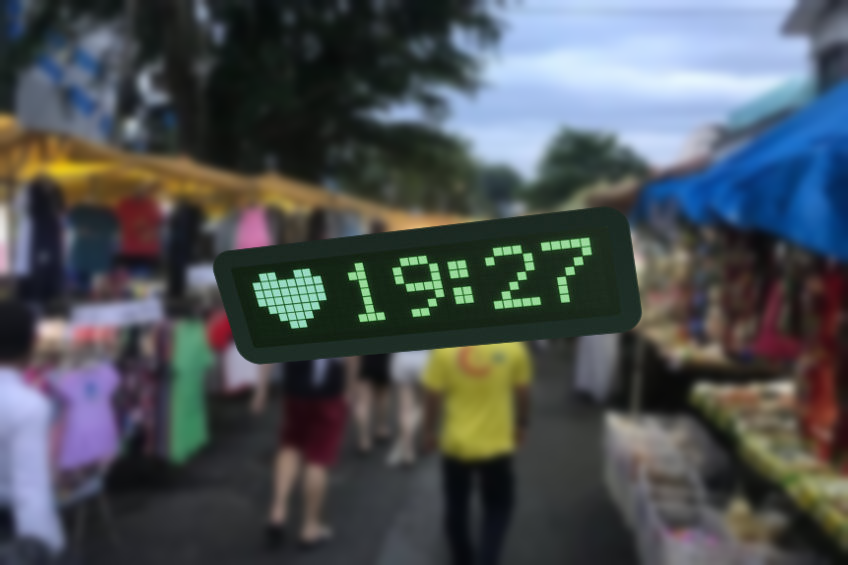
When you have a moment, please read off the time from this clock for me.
19:27
